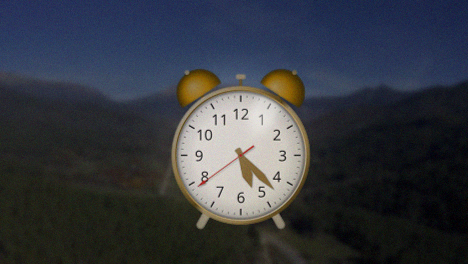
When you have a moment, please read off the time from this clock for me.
5:22:39
